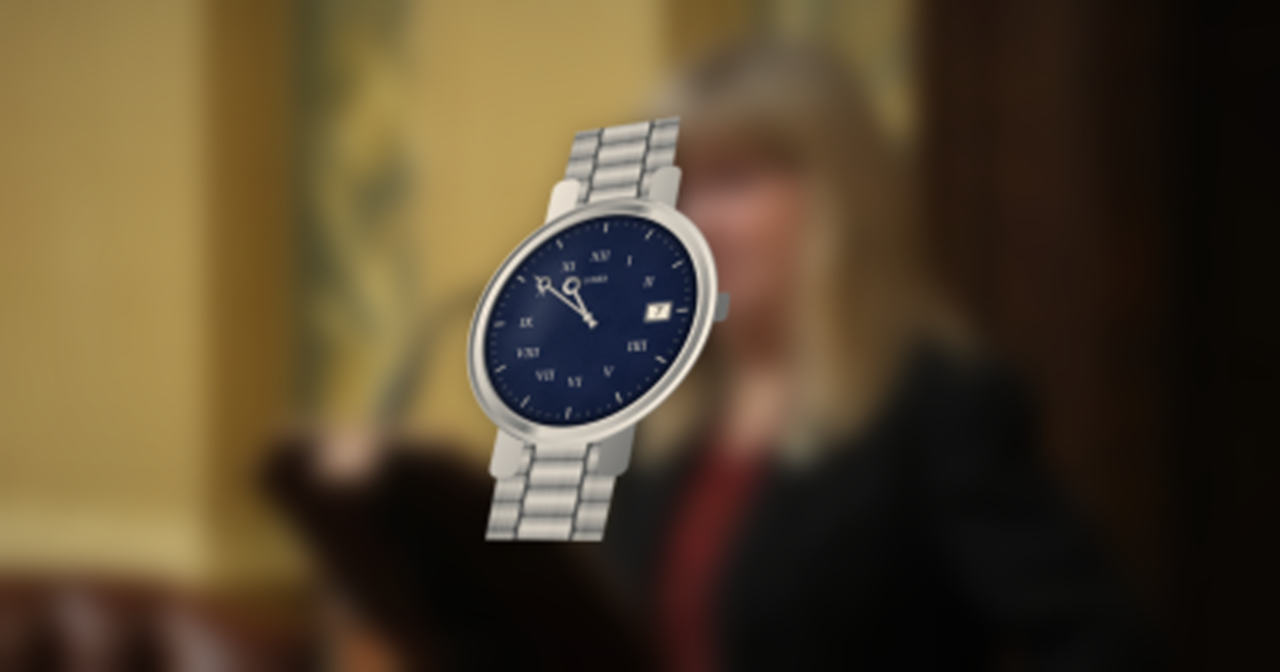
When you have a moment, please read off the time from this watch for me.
10:51
